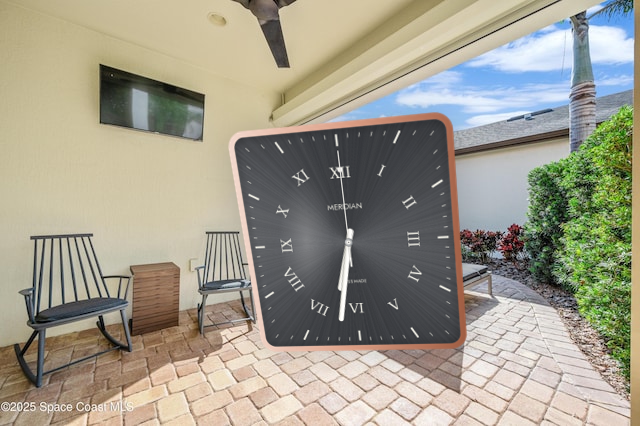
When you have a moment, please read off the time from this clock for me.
6:32:00
